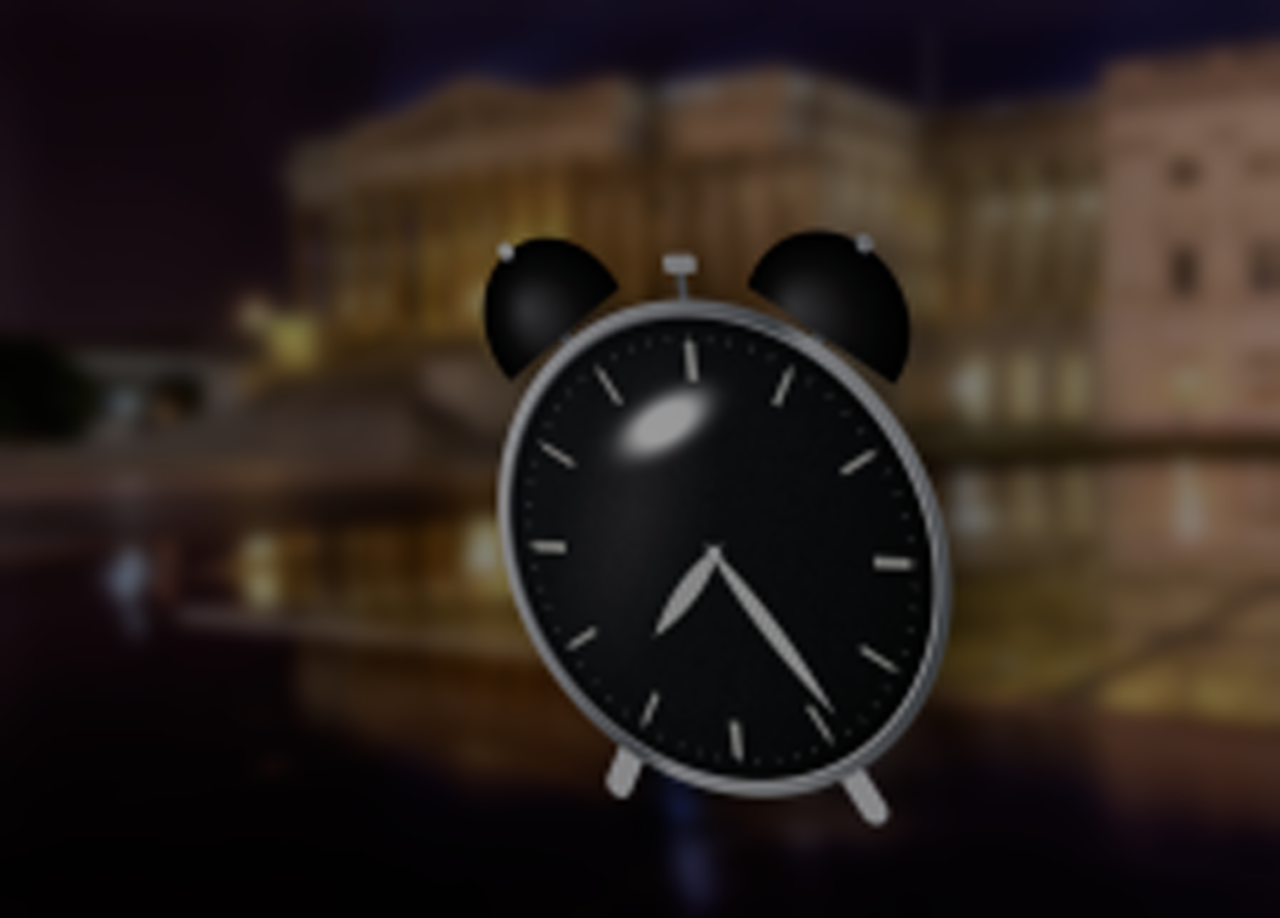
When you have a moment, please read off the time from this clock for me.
7:24
